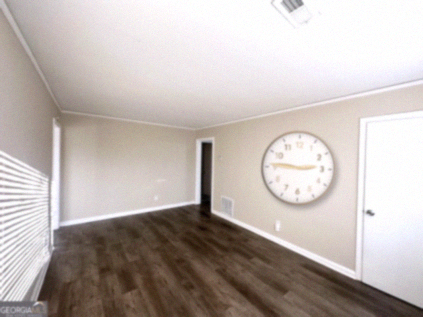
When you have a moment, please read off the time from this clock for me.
2:46
